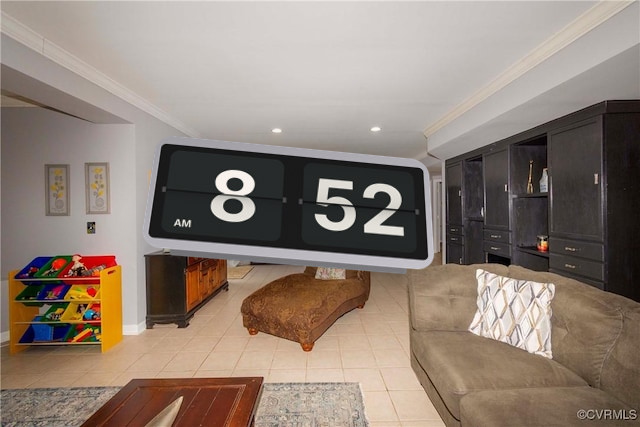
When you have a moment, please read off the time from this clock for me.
8:52
